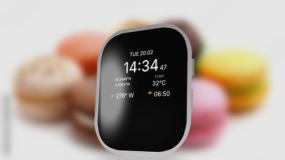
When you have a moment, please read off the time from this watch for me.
14:34
